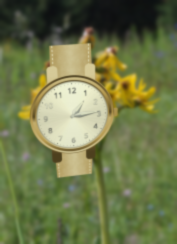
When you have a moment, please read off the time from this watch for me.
1:14
